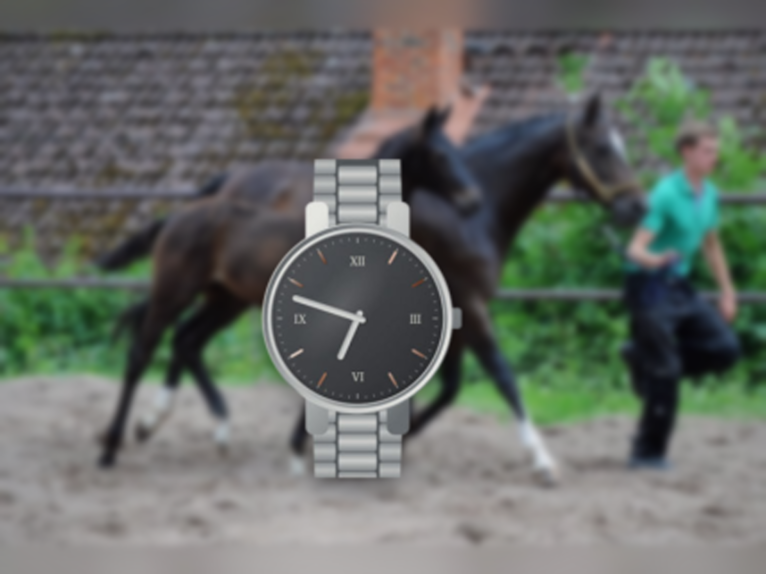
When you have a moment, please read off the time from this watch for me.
6:48
